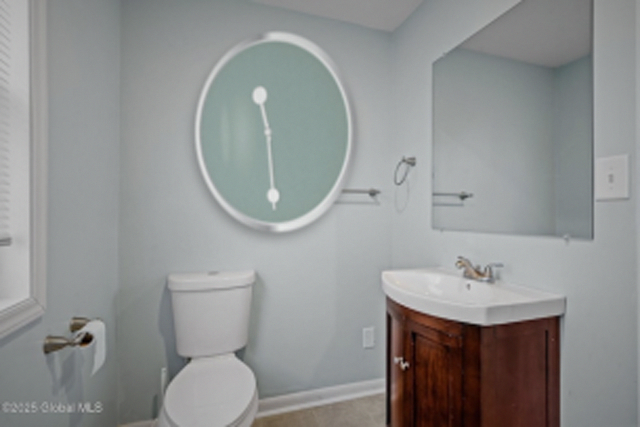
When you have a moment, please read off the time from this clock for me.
11:29
